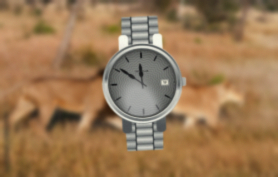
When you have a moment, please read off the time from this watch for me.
11:51
